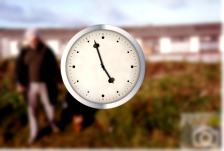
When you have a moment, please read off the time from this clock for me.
4:57
